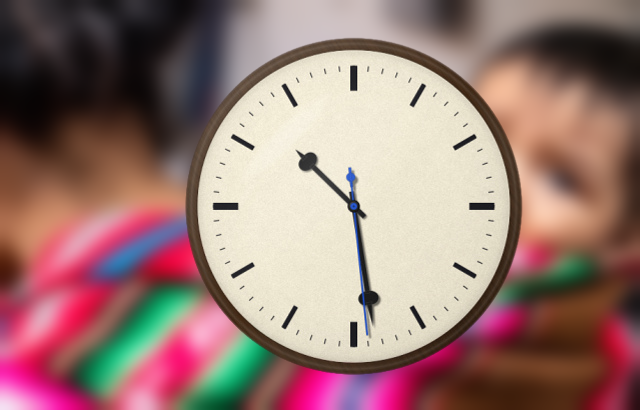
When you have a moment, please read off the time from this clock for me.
10:28:29
